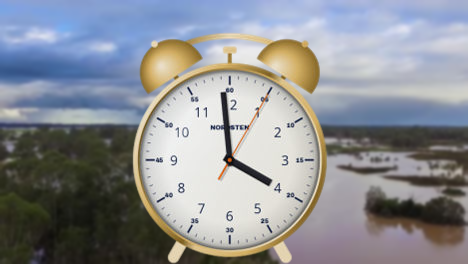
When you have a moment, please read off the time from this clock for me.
3:59:05
